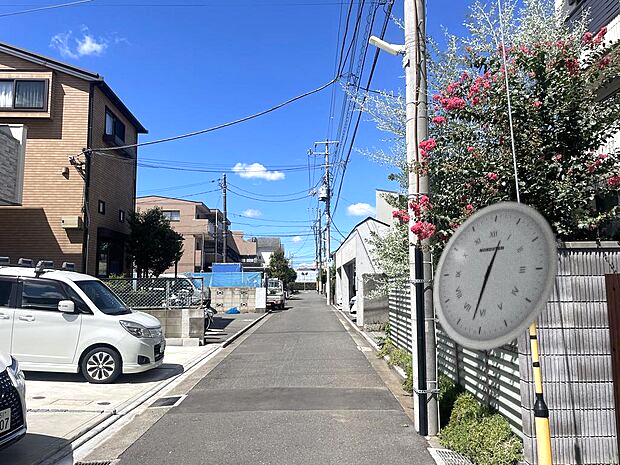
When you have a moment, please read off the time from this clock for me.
12:32
